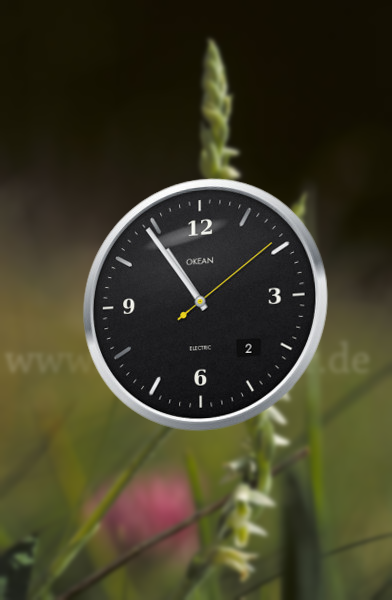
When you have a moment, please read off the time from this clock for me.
10:54:09
